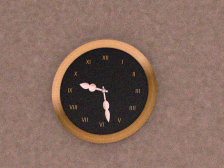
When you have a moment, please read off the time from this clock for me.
9:28
